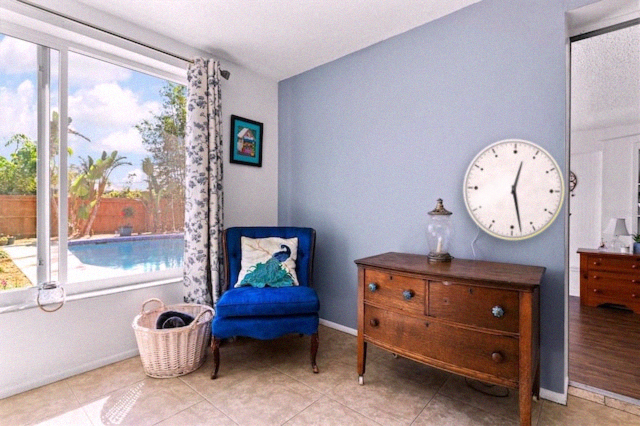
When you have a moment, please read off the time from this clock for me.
12:28
